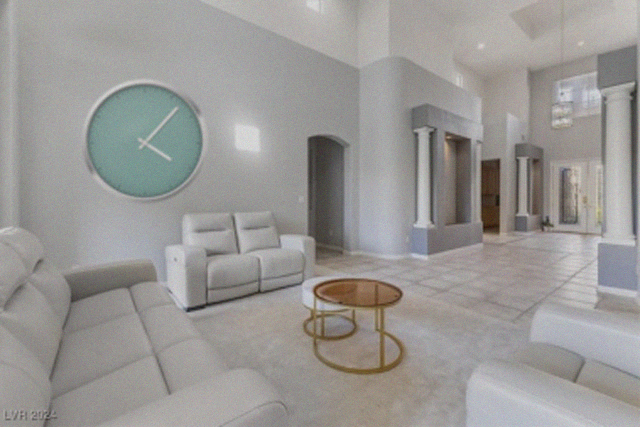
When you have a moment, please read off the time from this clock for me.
4:07
